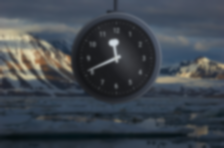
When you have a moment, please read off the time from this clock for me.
11:41
